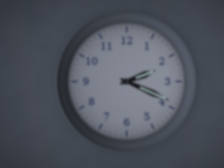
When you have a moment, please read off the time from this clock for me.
2:19
